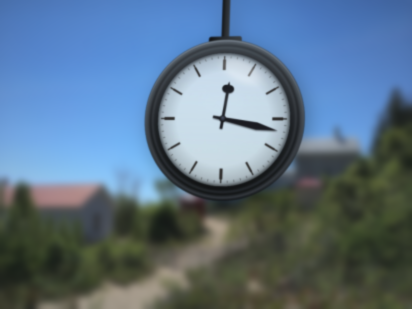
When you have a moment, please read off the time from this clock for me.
12:17
